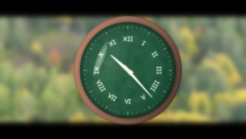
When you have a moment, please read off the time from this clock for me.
10:23
